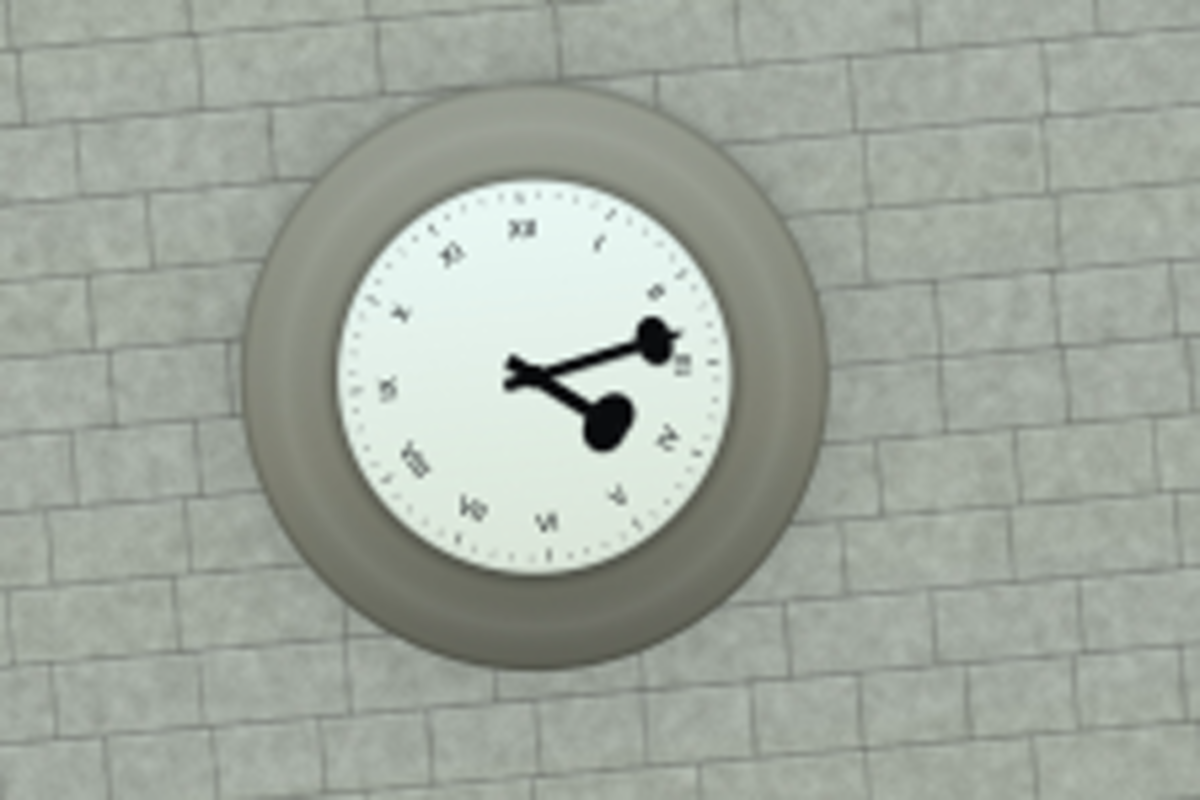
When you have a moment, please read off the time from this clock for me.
4:13
